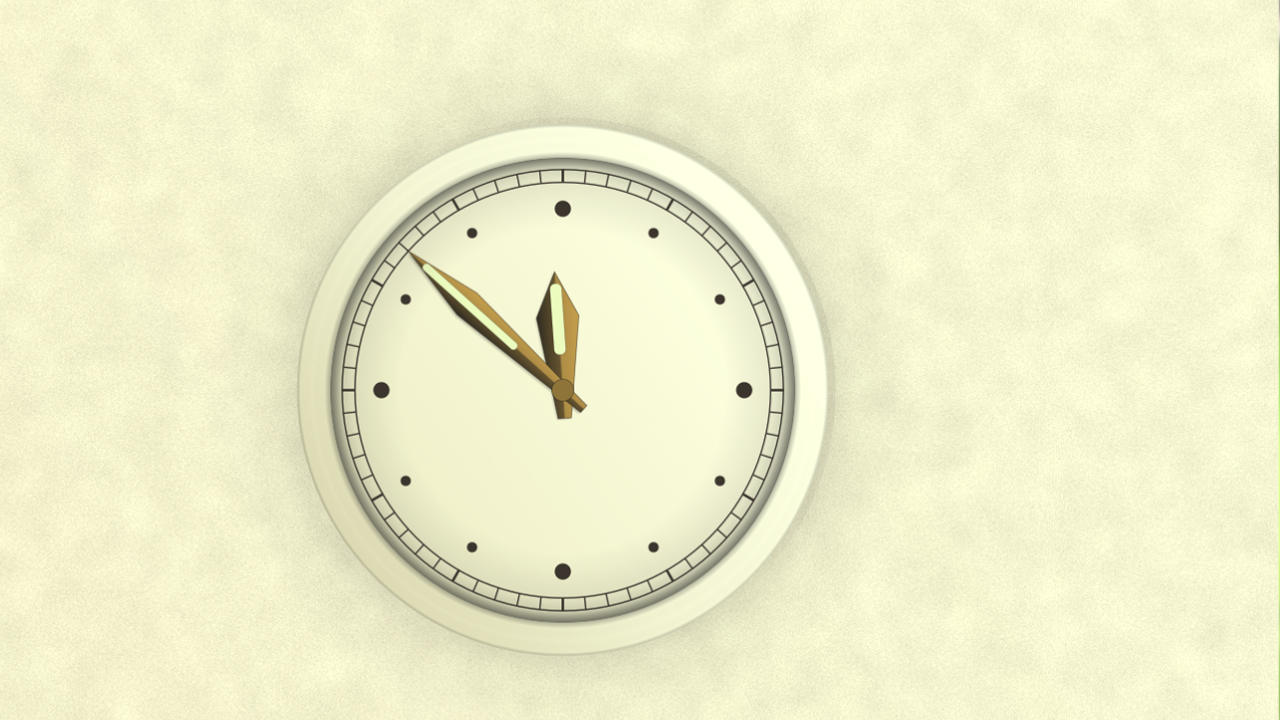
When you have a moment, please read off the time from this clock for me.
11:52
